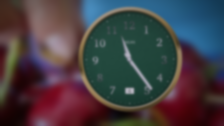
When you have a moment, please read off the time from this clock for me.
11:24
